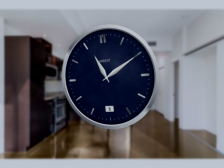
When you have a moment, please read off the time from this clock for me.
11:10
